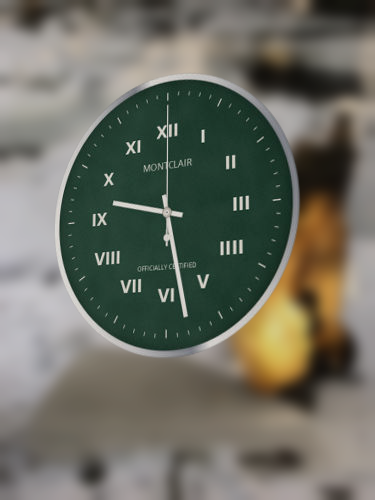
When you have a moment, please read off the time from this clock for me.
9:28:00
